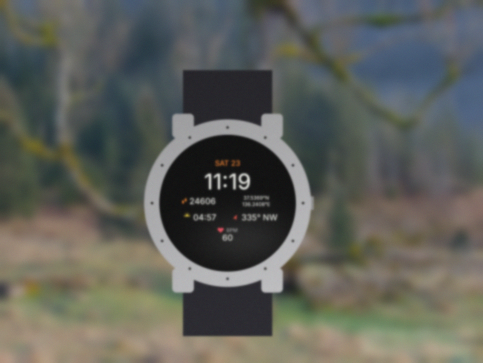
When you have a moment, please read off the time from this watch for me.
11:19
